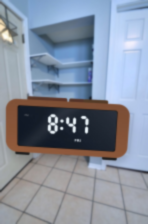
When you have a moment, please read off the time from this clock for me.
8:47
